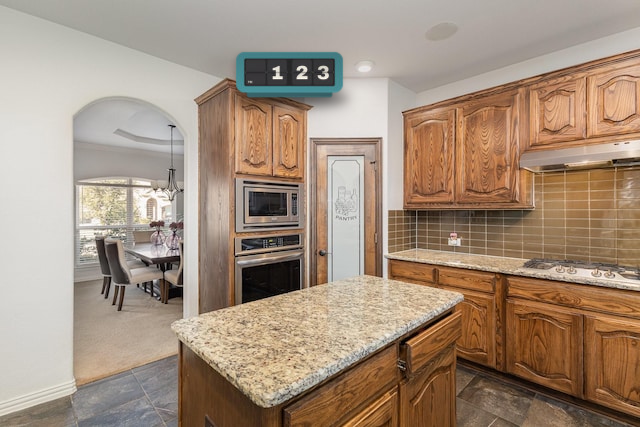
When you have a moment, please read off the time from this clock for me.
1:23
